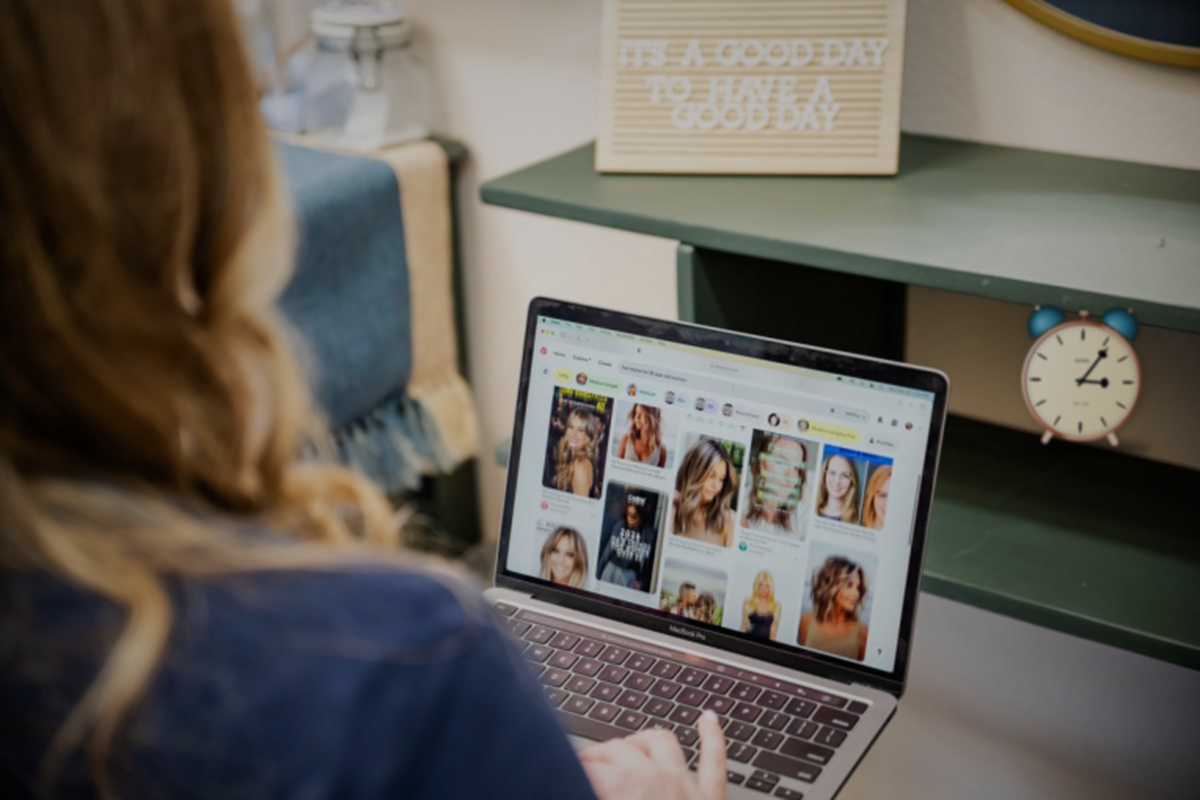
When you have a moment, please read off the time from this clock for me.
3:06
